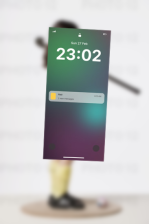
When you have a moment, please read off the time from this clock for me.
23:02
